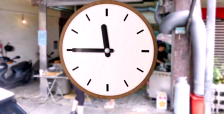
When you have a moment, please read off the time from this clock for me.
11:45
